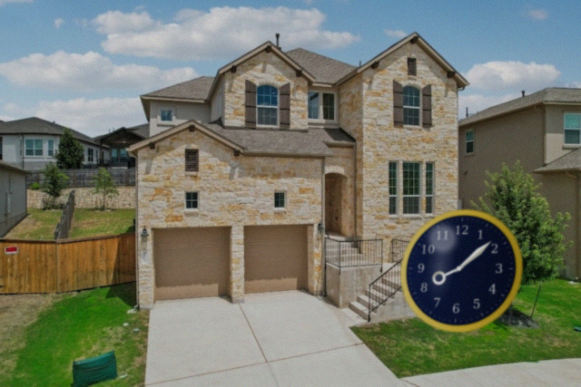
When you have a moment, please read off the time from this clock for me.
8:08
